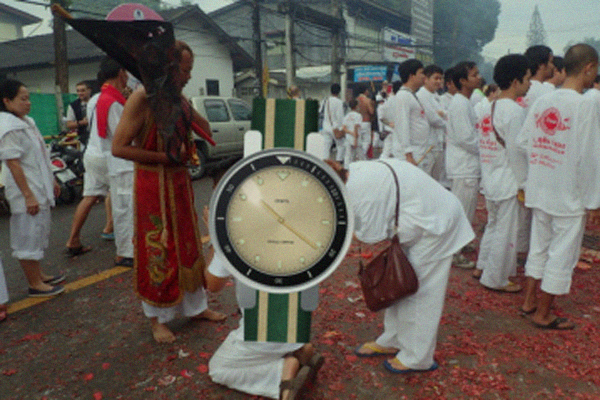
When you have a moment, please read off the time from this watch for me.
10:21
